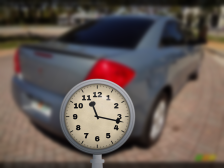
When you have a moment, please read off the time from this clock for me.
11:17
